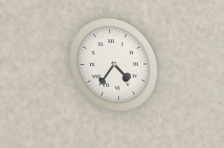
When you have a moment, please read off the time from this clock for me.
4:37
